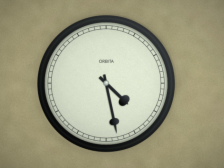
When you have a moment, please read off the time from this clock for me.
4:28
